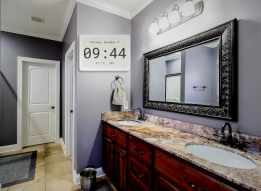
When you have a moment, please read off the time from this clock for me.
9:44
